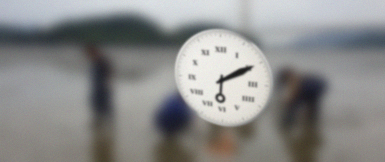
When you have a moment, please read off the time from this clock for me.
6:10
